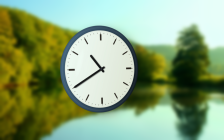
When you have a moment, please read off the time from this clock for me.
10:40
